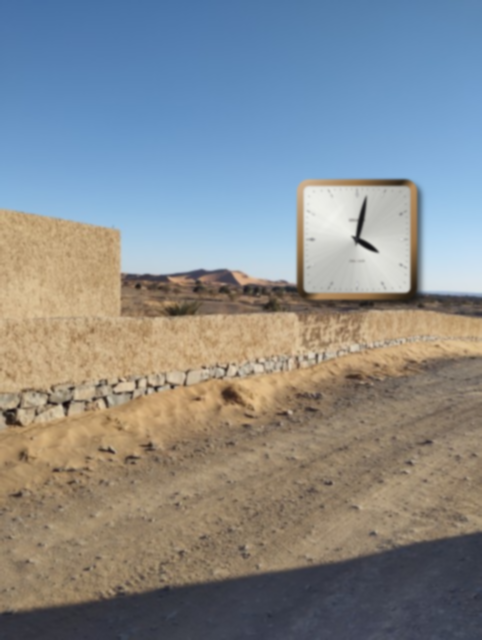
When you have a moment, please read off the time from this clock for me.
4:02
